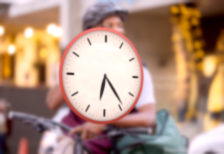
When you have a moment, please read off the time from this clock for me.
6:24
